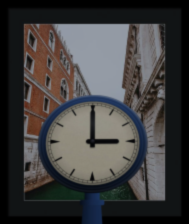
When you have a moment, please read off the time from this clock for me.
3:00
